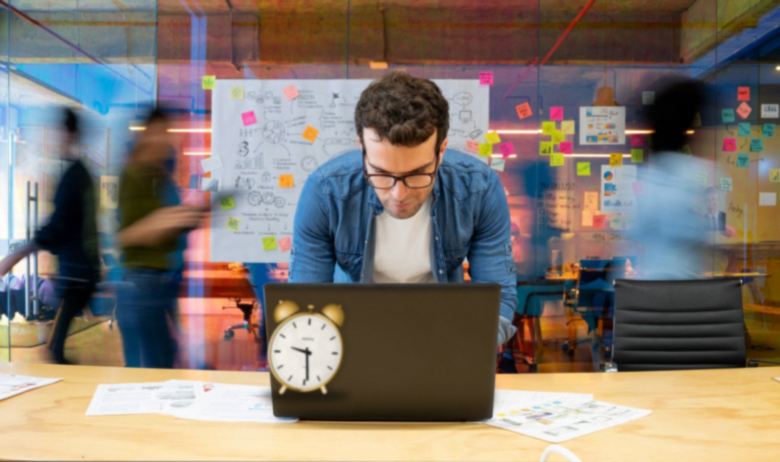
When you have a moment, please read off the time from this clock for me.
9:29
